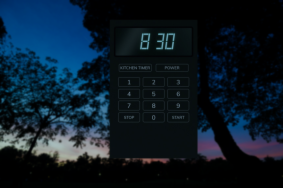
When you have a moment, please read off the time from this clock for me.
8:30
